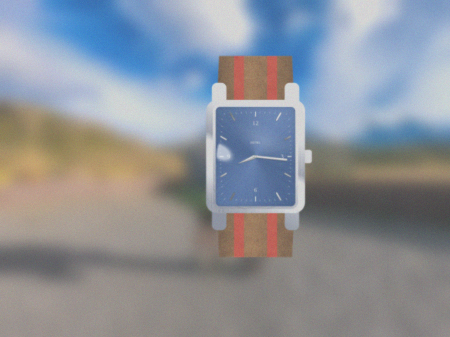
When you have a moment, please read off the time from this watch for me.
8:16
